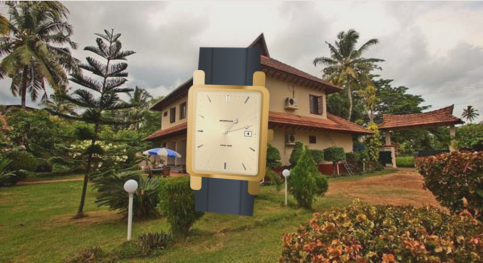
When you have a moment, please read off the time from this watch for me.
1:12
